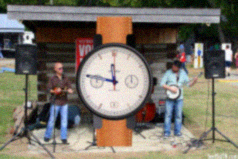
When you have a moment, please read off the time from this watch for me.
11:47
